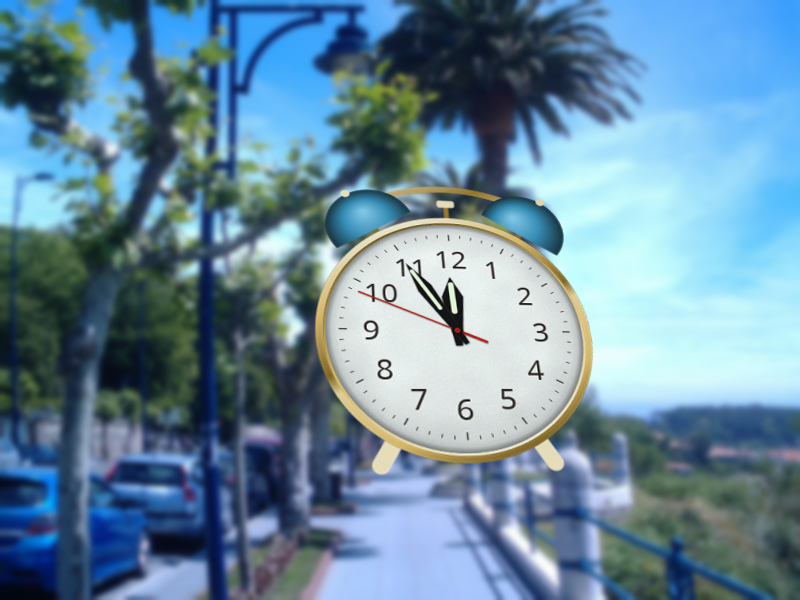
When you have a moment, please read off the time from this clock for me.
11:54:49
